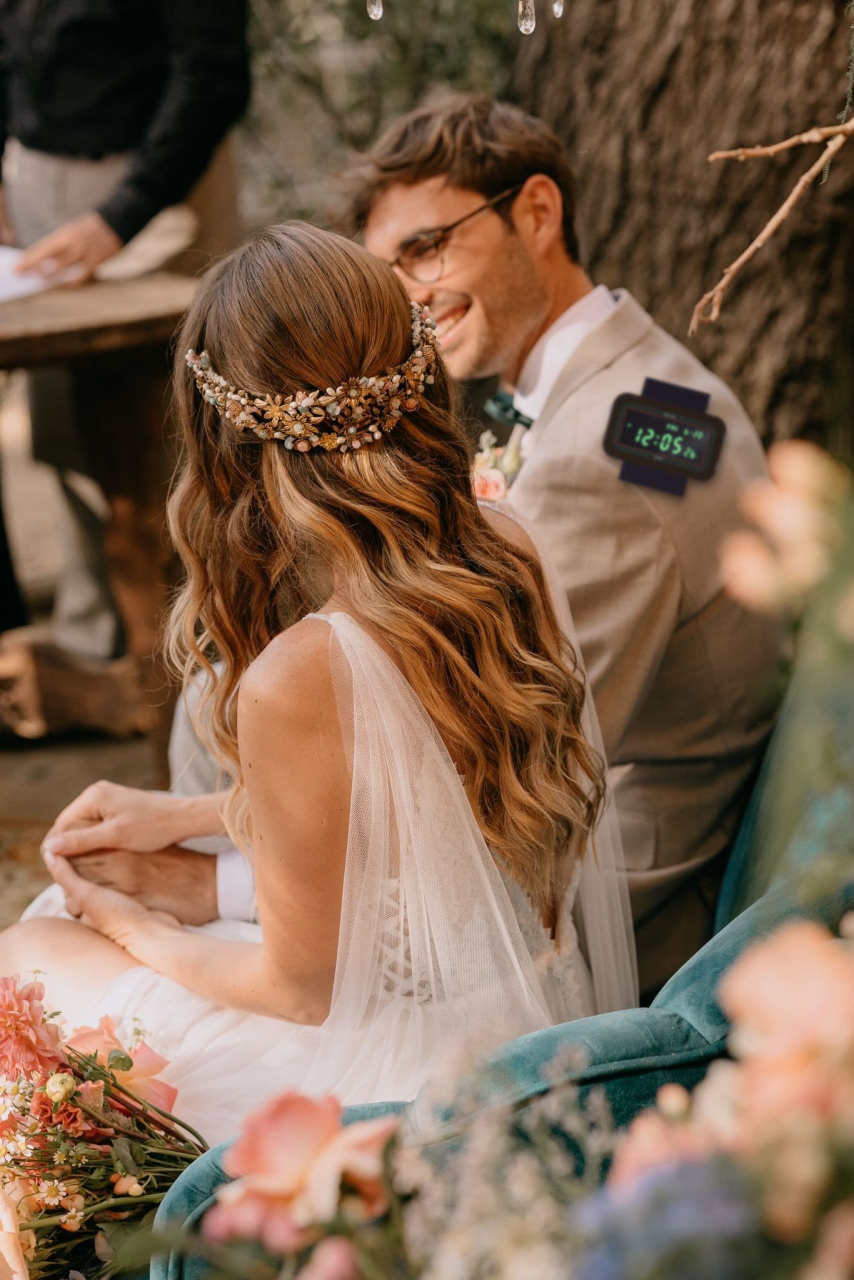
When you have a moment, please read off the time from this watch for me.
12:05
